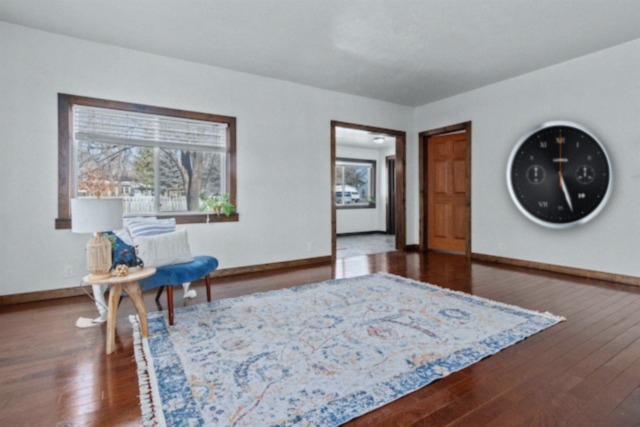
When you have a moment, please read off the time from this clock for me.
5:27
